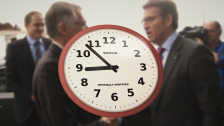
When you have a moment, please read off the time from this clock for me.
8:53
